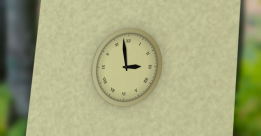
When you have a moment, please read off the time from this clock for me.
2:58
